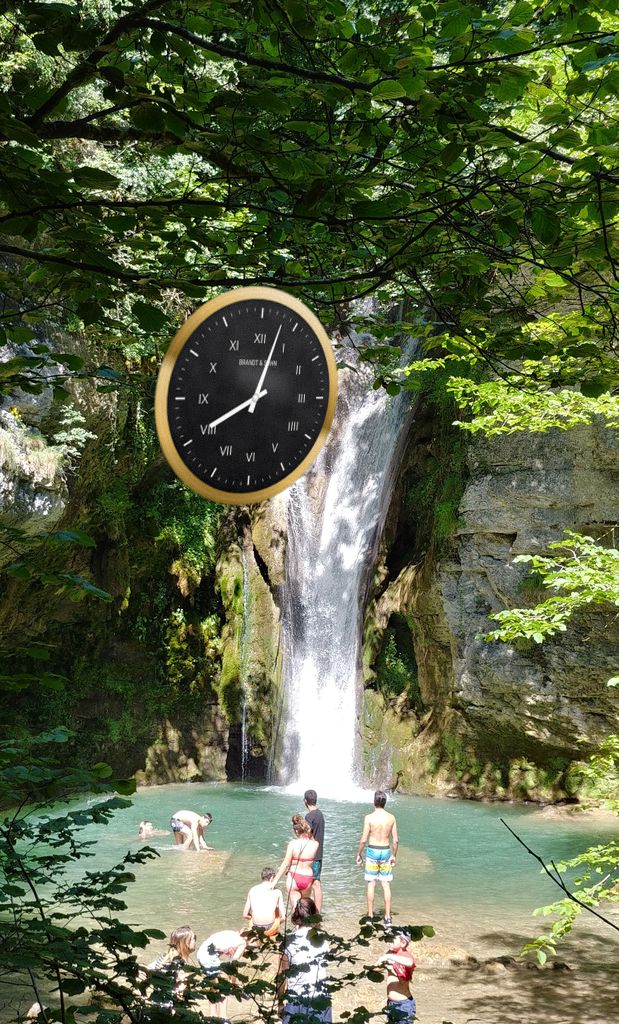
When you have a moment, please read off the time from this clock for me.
8:03
